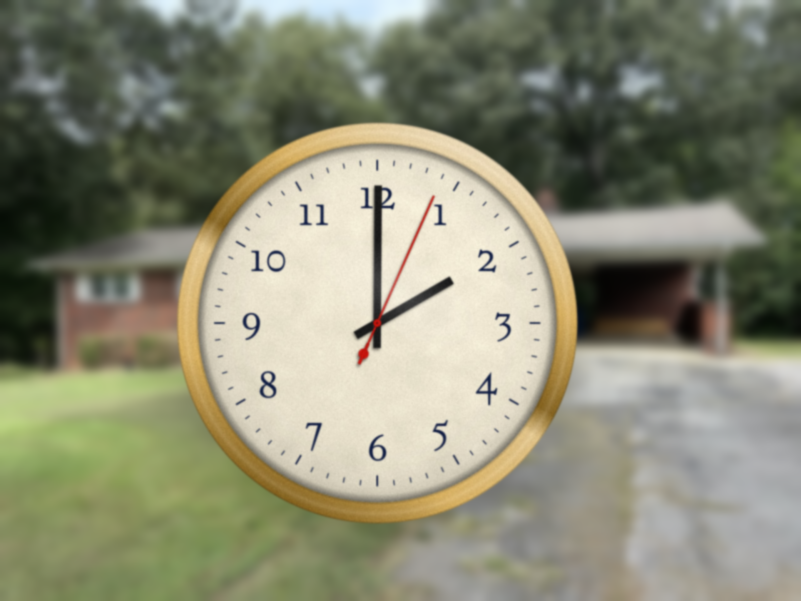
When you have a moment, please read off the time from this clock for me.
2:00:04
